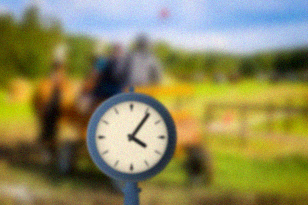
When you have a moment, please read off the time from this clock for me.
4:06
